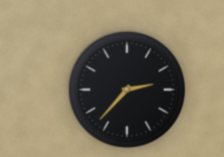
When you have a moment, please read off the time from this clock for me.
2:37
